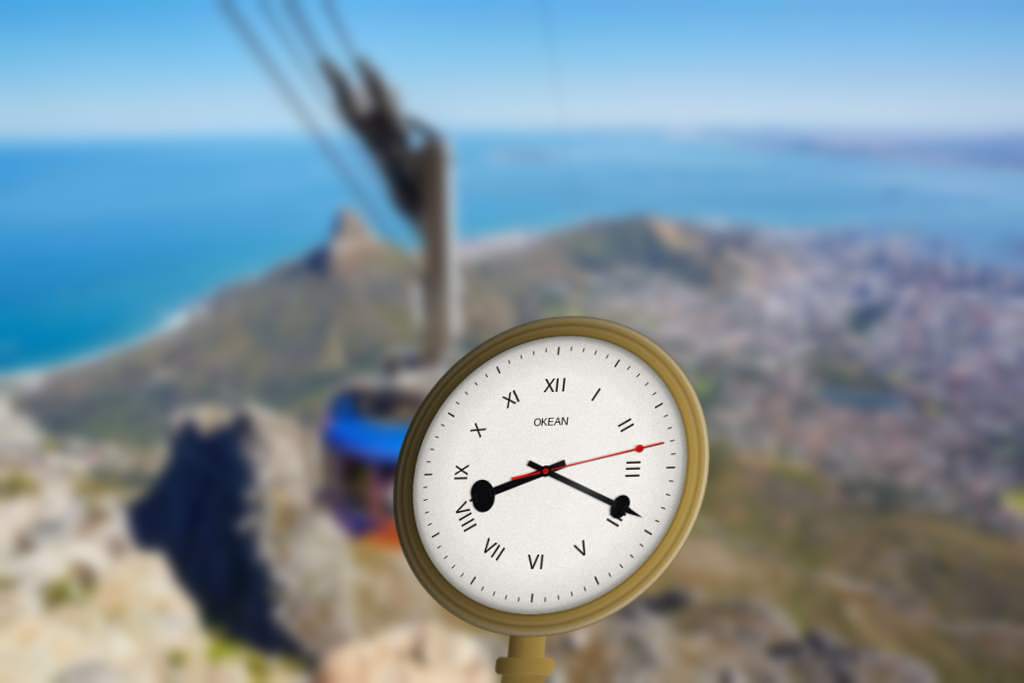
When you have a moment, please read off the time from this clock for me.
8:19:13
